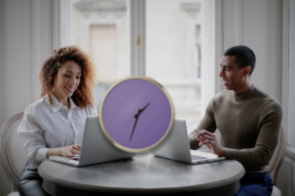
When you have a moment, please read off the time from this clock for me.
1:33
